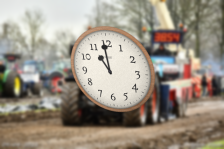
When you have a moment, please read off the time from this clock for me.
10:59
